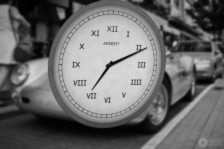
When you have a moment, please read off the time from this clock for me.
7:11
